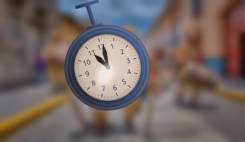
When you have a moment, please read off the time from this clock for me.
11:01
